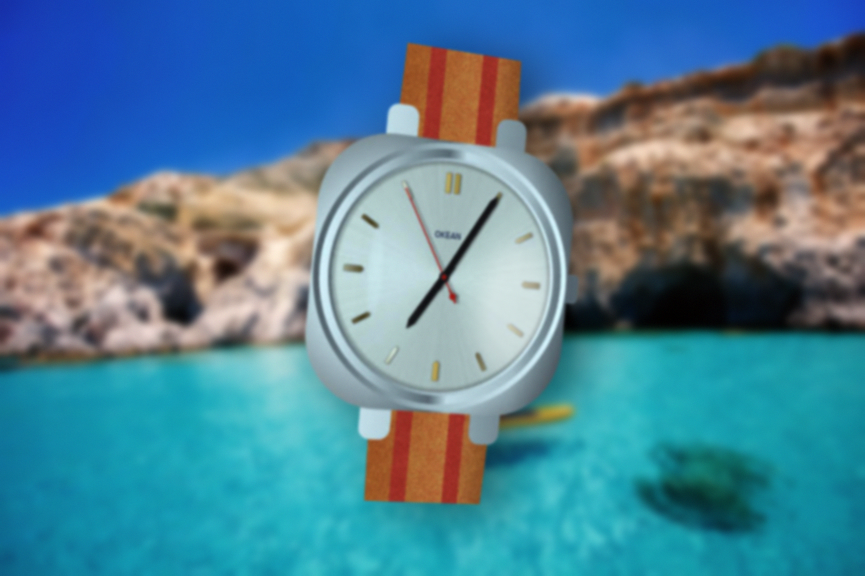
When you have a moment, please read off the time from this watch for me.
7:04:55
